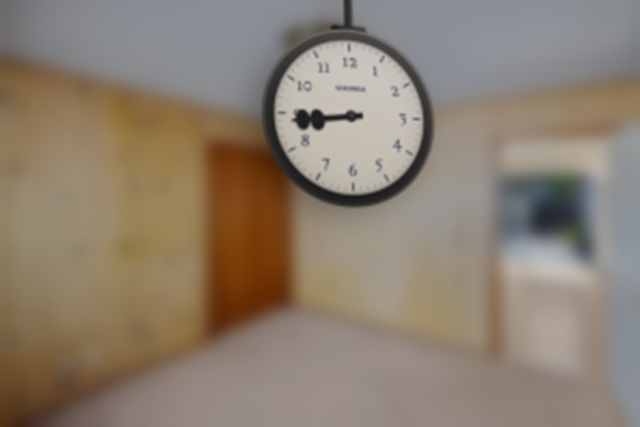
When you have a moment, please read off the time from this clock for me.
8:44
